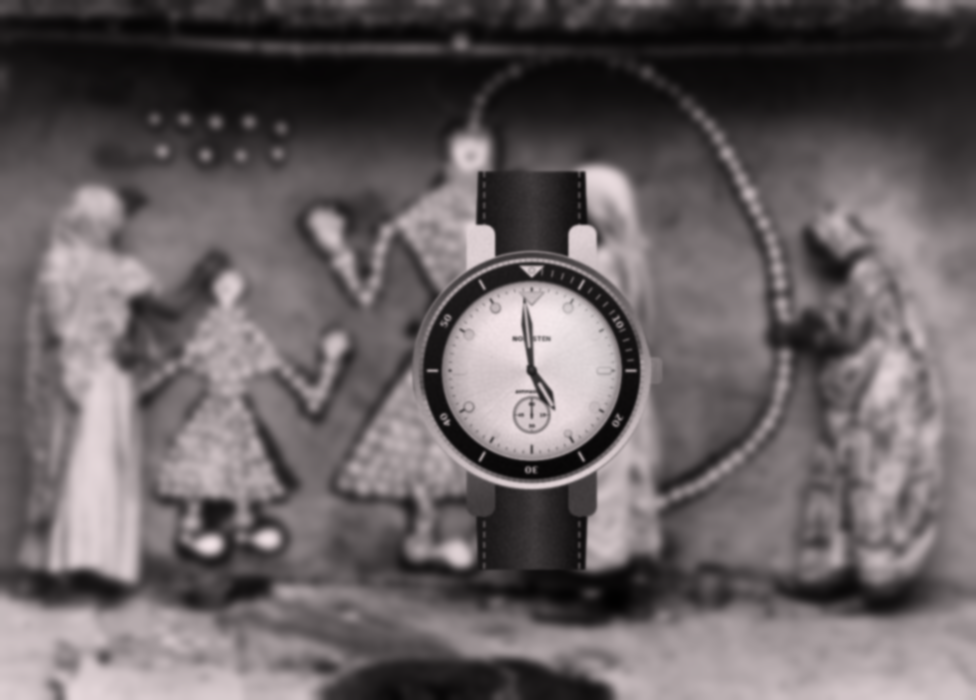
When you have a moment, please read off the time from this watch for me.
4:59
